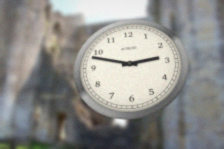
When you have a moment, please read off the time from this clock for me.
2:48
